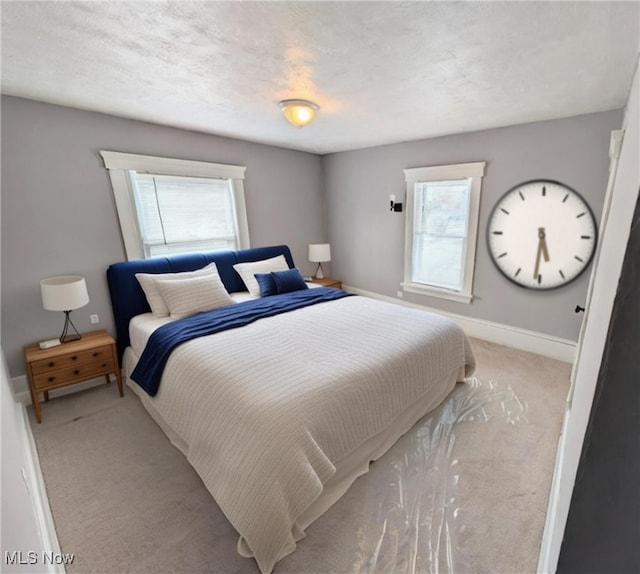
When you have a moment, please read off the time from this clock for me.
5:31
